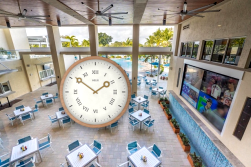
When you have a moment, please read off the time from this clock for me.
1:51
